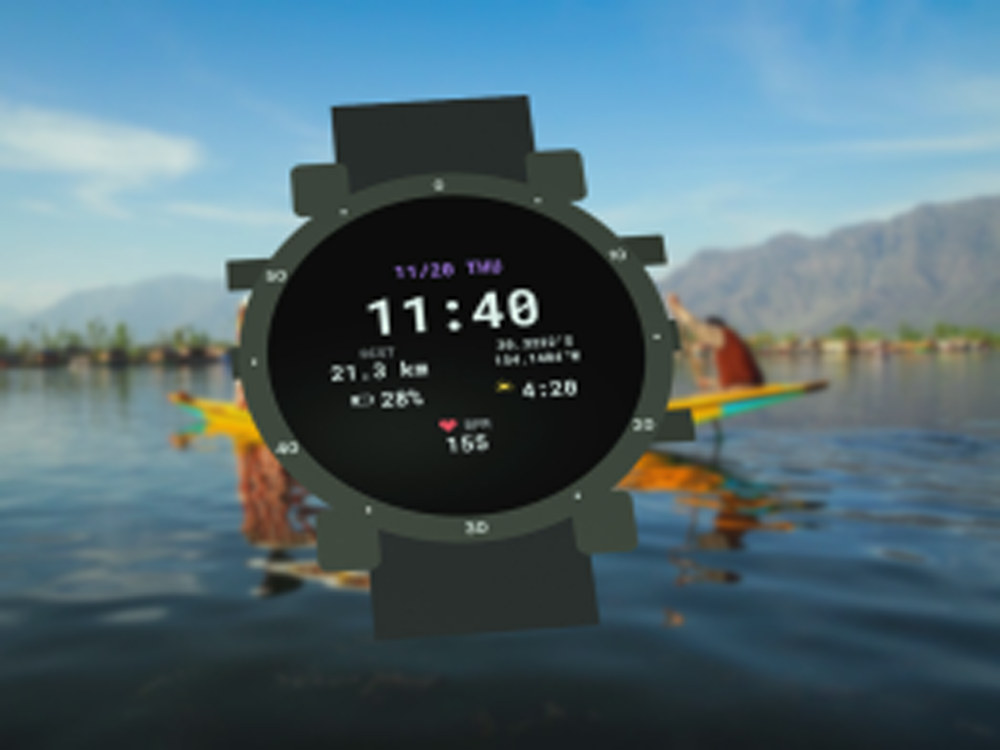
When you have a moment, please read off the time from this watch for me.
11:40
